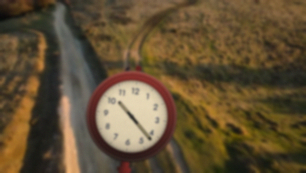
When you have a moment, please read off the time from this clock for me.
10:22
